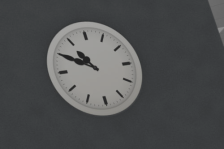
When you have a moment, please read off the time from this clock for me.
10:50
